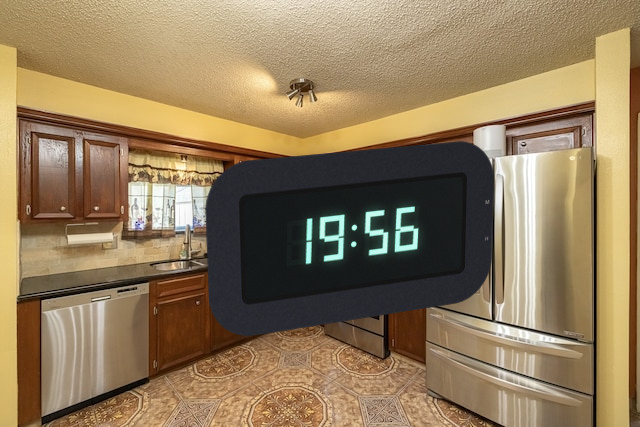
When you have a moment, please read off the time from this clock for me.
19:56
